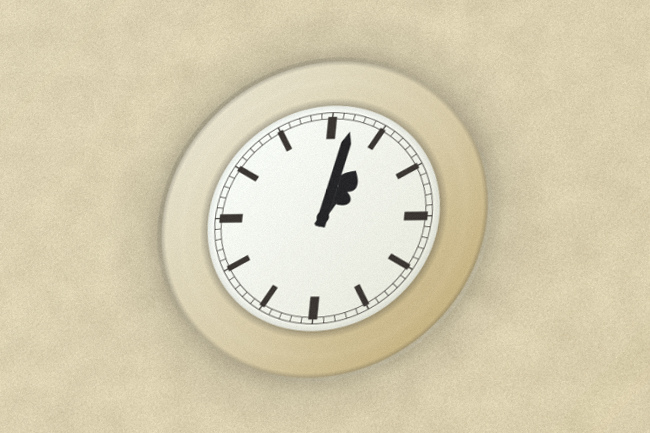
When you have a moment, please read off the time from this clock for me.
1:02
